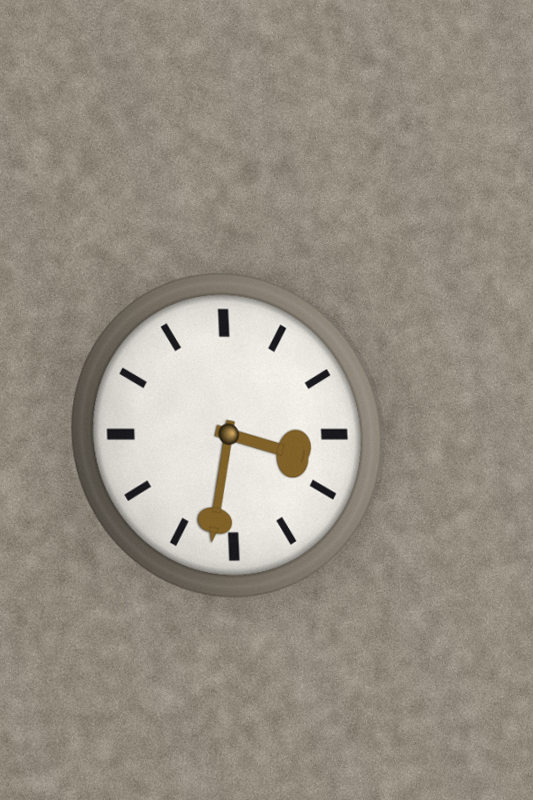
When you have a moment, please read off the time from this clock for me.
3:32
